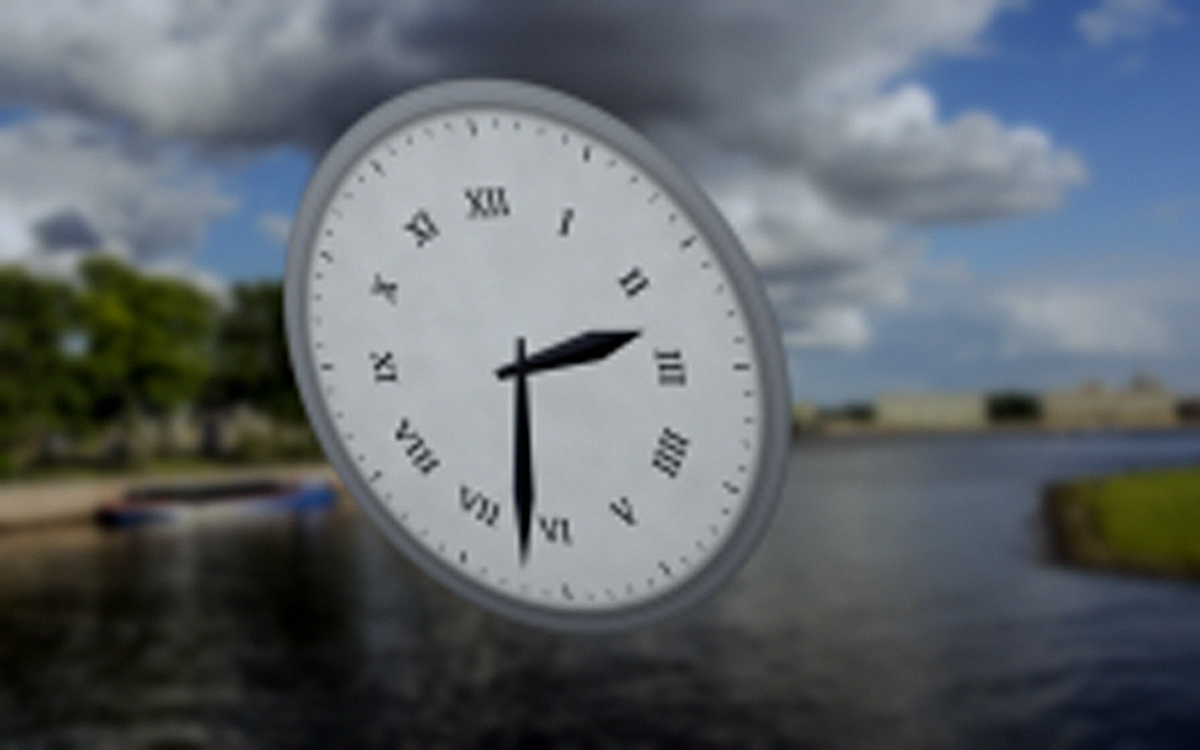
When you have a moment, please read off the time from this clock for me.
2:32
